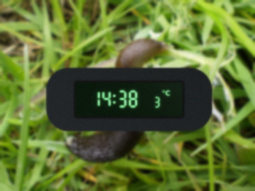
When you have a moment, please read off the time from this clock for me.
14:38
